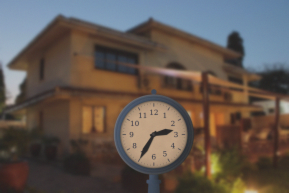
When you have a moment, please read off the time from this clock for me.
2:35
